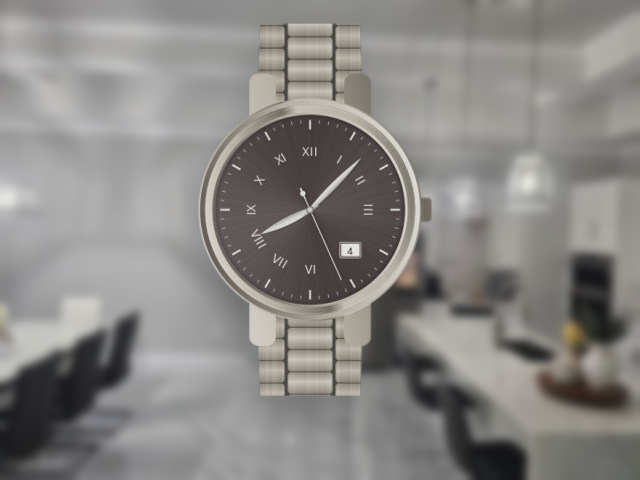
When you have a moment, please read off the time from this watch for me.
8:07:26
